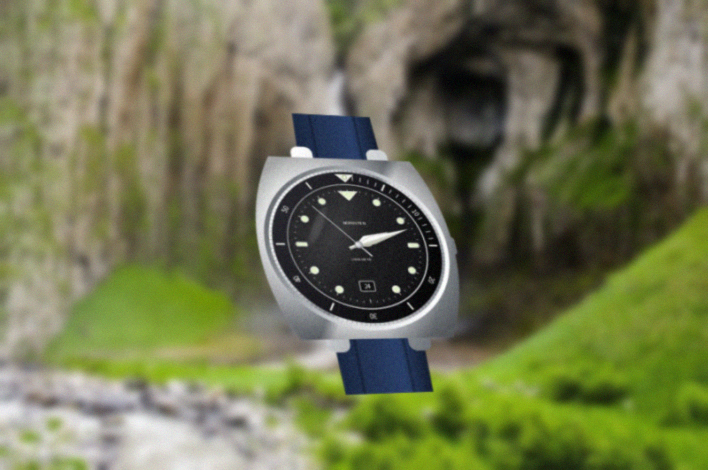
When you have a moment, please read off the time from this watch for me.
2:11:53
